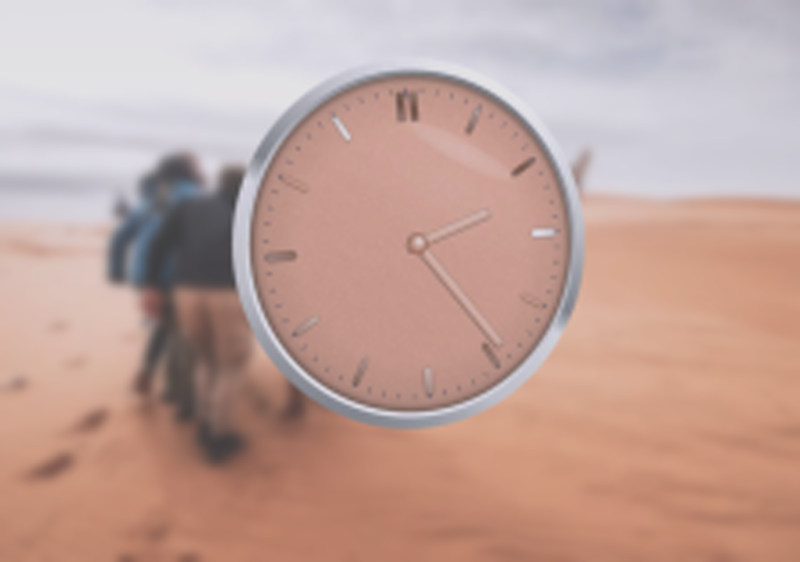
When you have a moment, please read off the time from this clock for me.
2:24
